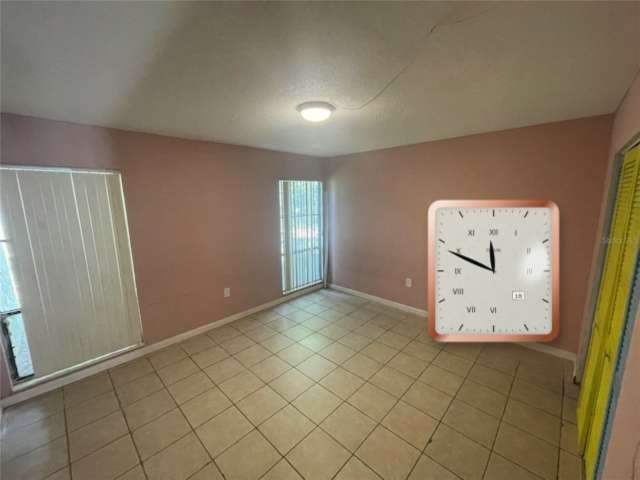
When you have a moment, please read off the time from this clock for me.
11:49
